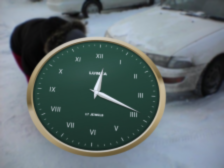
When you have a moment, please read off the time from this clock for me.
12:19
